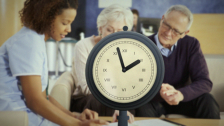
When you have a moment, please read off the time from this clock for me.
1:57
